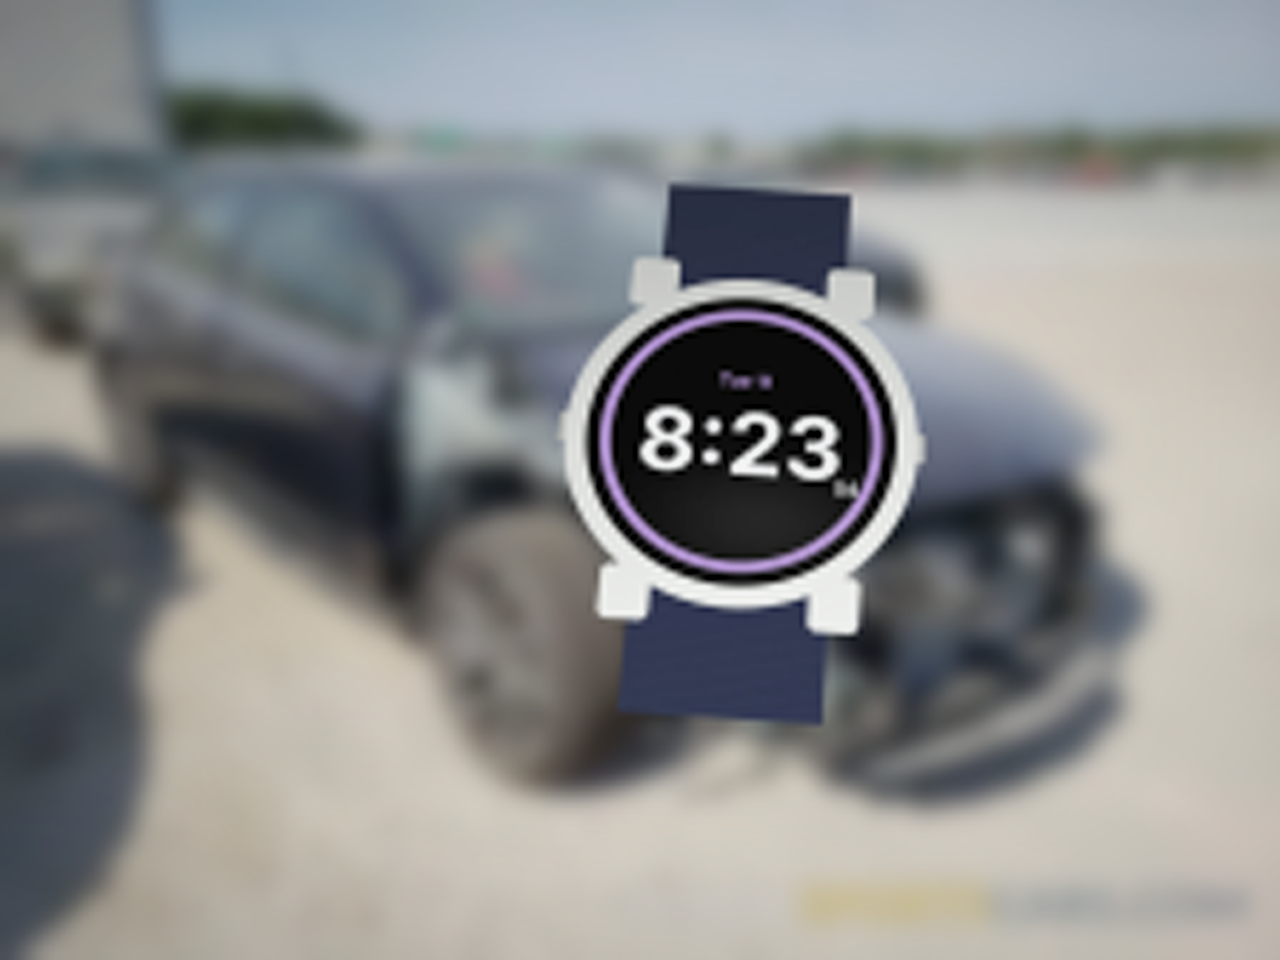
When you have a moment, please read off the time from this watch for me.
8:23
